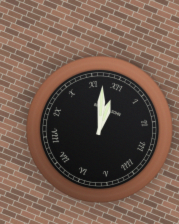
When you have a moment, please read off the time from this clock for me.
11:57
